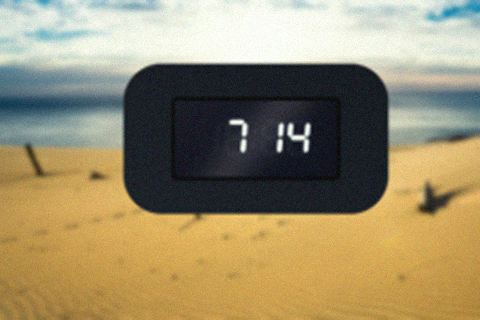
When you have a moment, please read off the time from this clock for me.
7:14
